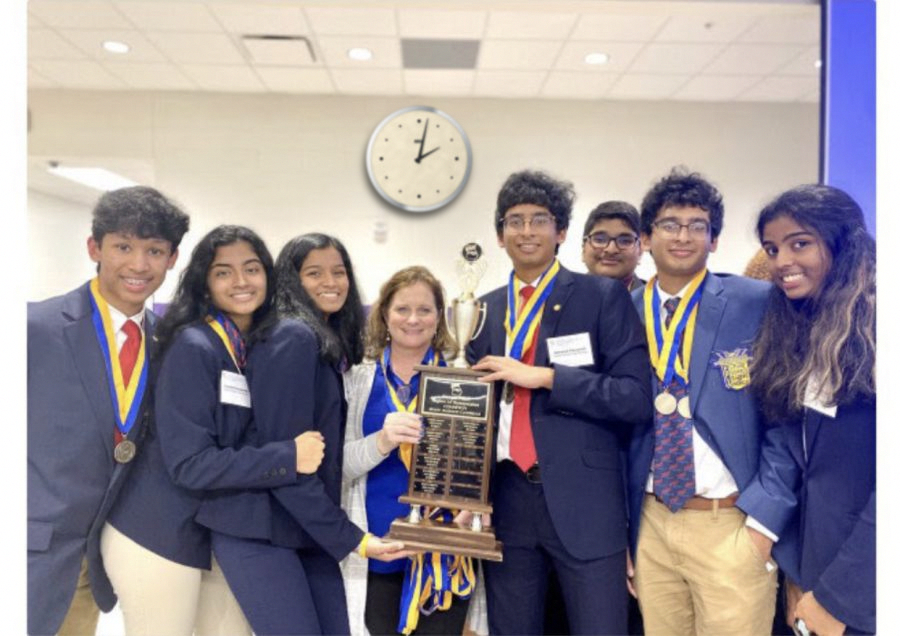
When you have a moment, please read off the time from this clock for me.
2:02
